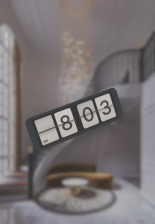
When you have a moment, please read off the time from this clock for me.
8:03
